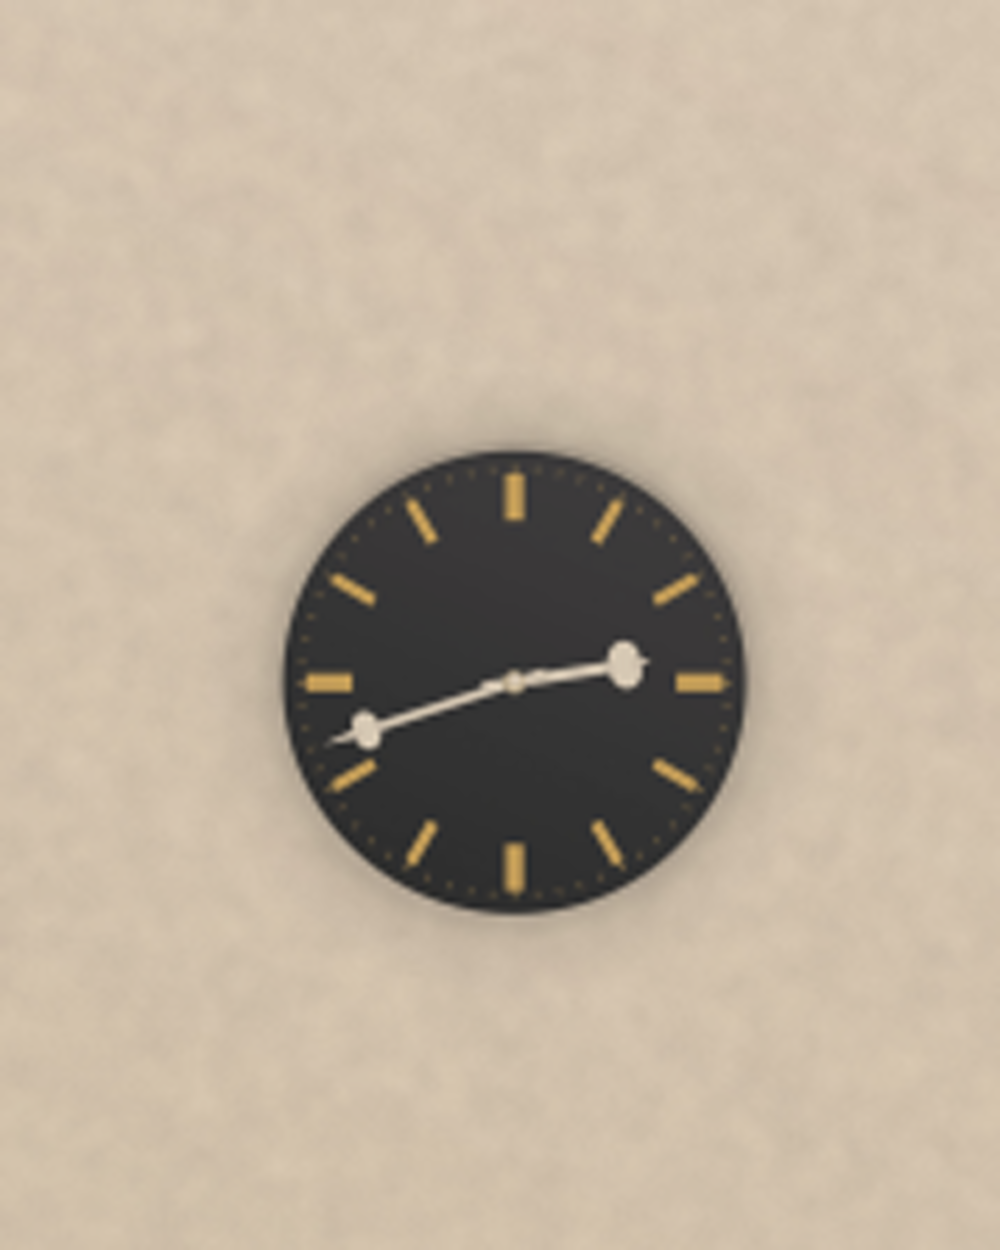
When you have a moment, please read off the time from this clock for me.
2:42
